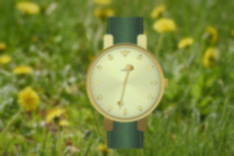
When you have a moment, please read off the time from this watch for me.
12:32
